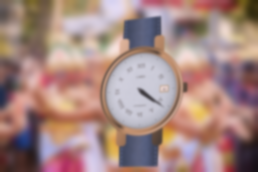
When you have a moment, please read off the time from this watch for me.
4:21
